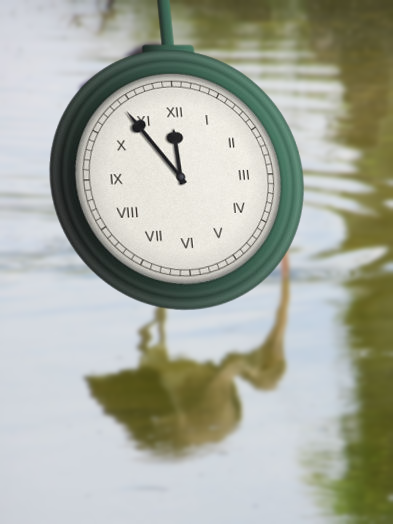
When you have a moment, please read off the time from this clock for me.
11:54
